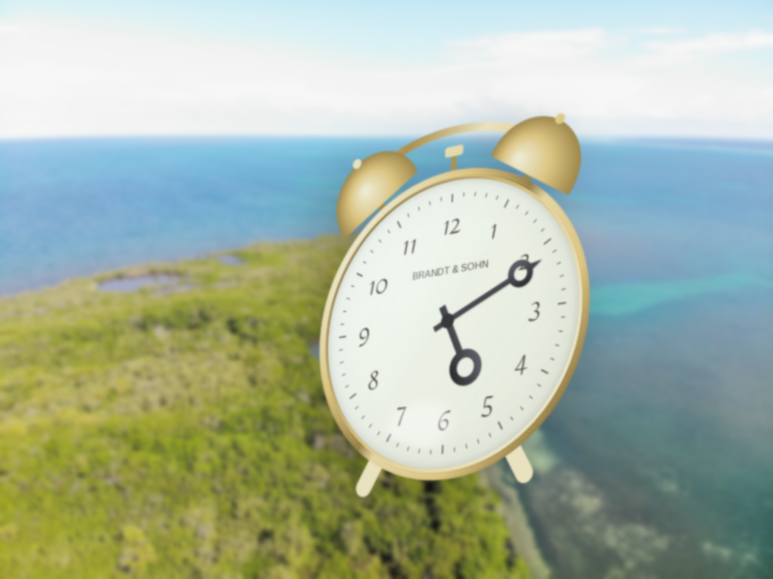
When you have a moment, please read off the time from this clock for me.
5:11
